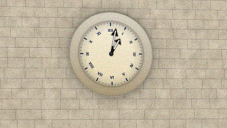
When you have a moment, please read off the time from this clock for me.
1:02
